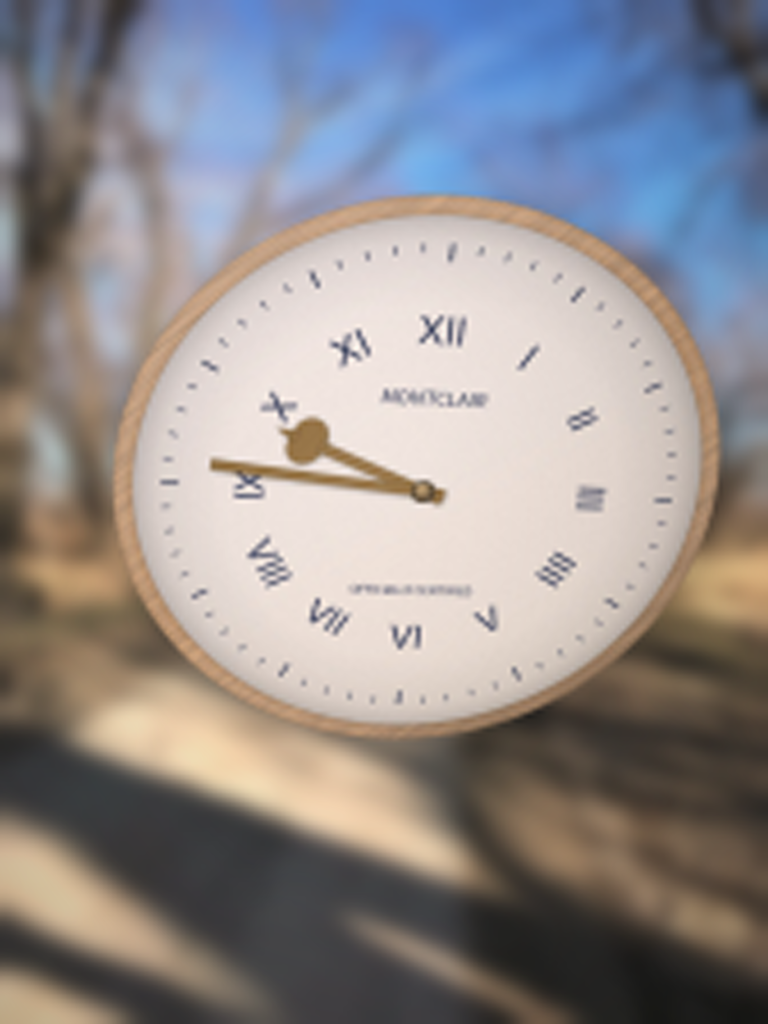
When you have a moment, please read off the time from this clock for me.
9:46
